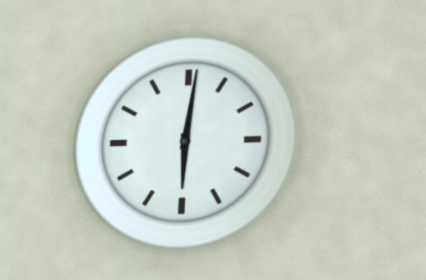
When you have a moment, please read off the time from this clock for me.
6:01
